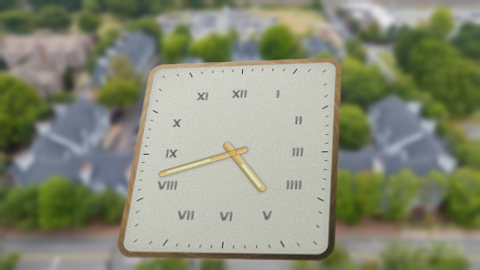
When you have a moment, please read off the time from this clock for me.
4:42
